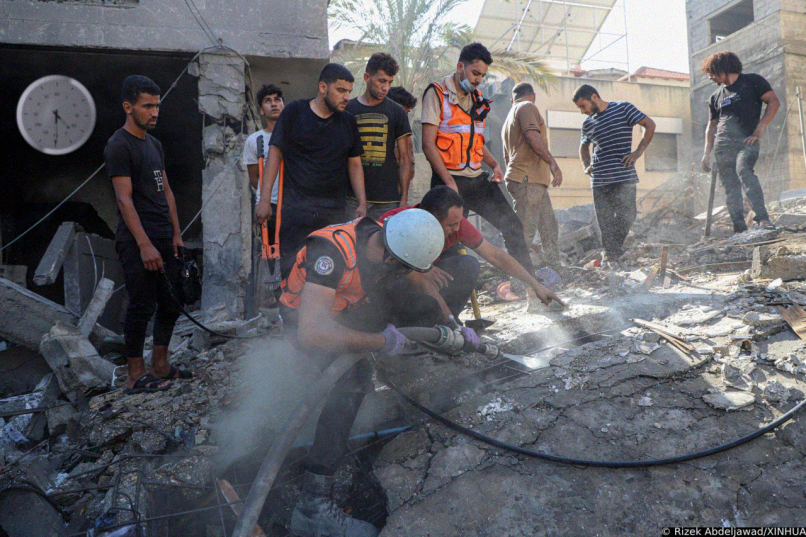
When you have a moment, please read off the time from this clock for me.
4:30
